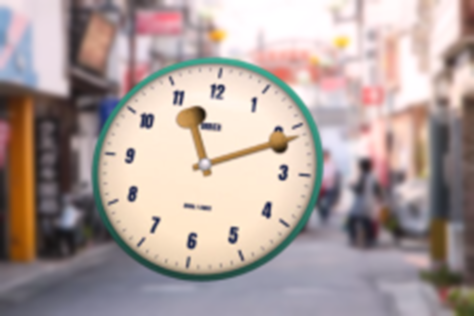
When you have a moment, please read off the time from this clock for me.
11:11
